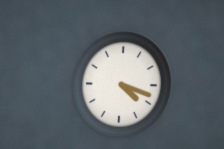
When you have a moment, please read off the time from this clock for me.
4:18
